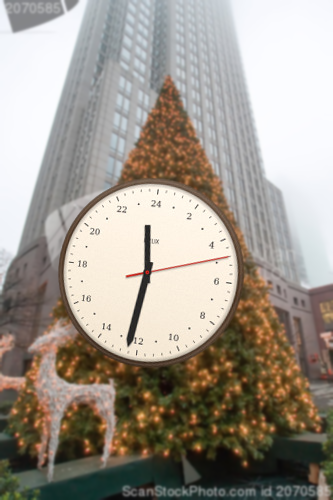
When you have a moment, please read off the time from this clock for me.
23:31:12
